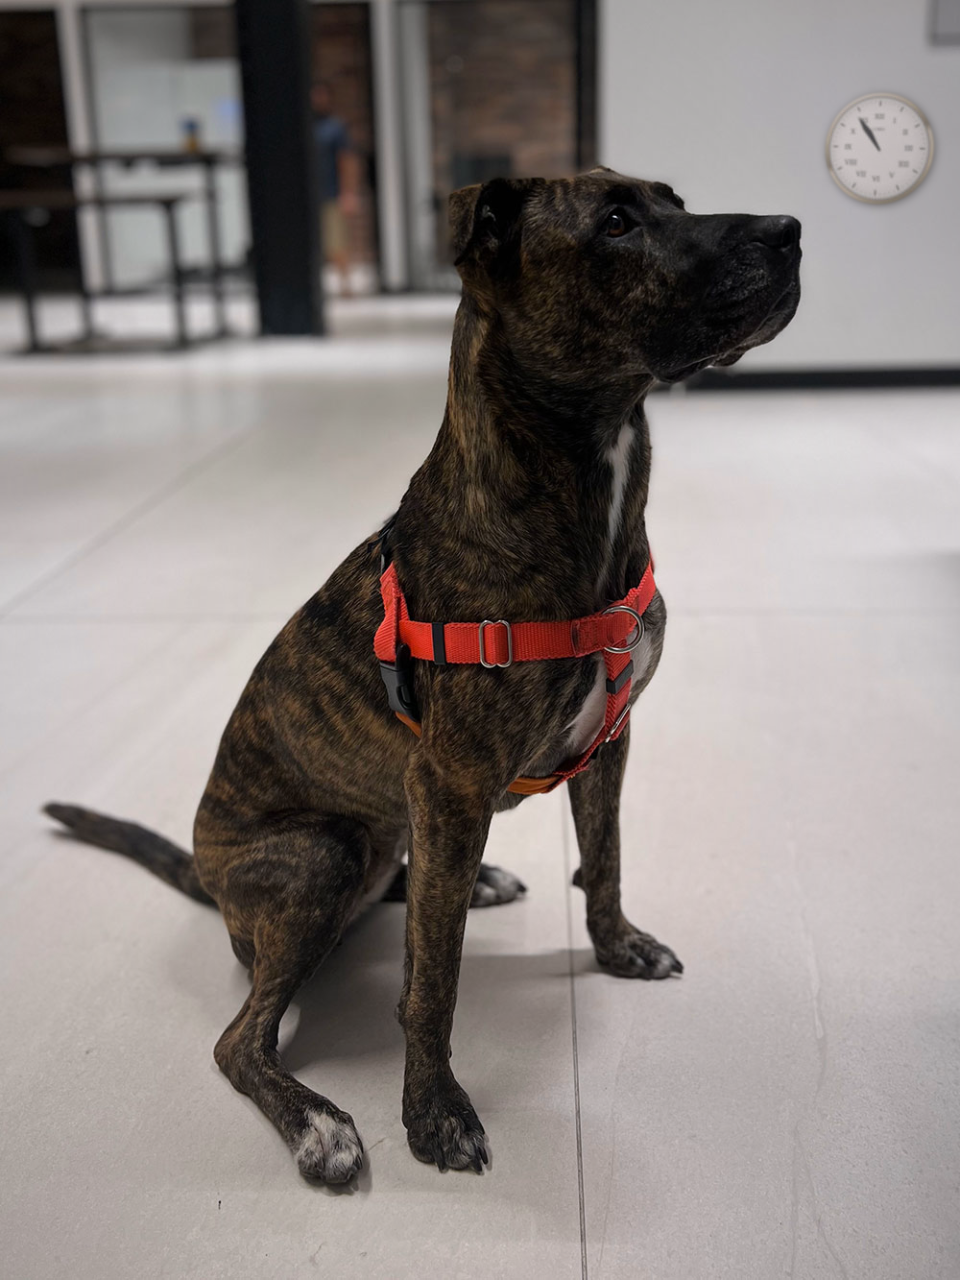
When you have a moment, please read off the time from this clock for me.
10:54
